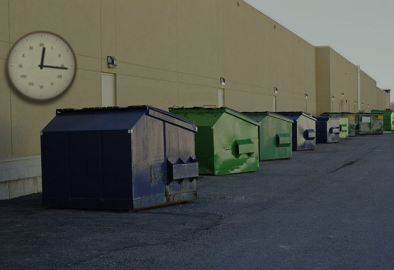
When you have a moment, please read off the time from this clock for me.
12:16
